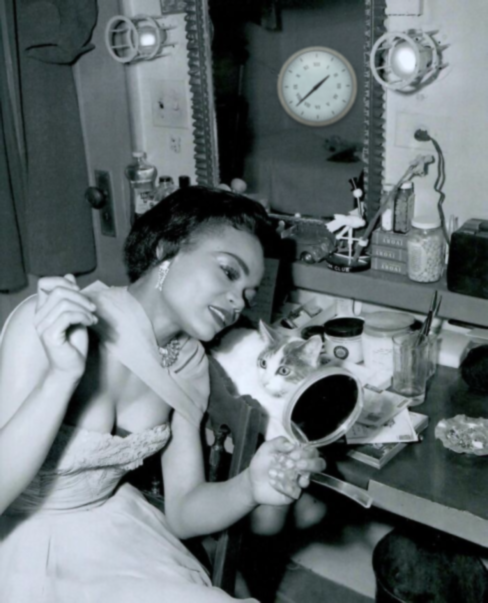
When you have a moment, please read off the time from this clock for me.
1:38
